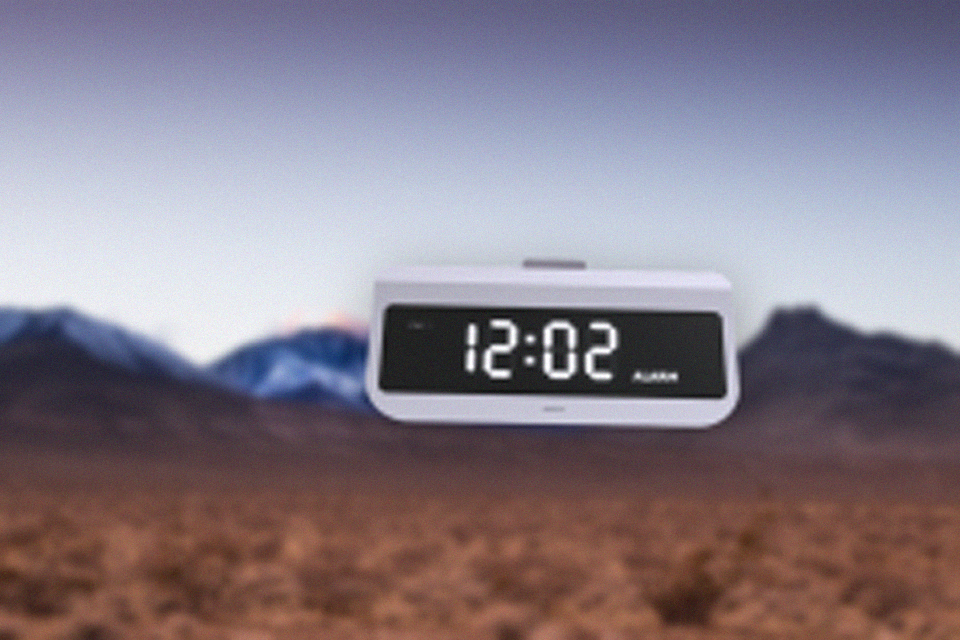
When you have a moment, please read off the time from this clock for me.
12:02
